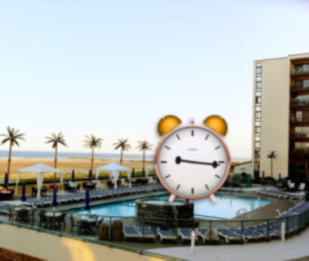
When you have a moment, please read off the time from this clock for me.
9:16
